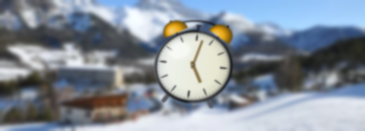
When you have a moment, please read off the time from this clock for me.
5:02
